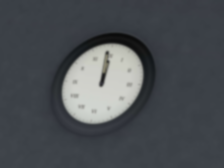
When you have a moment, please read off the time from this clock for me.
11:59
